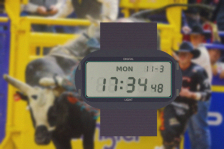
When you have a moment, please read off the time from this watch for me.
17:34:48
